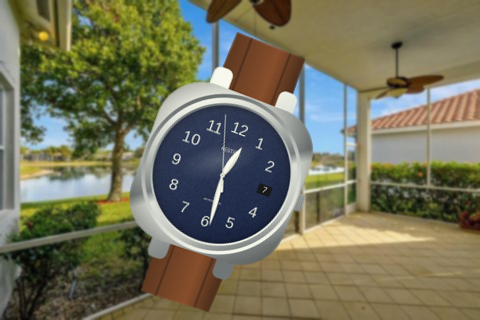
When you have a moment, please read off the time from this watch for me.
12:28:57
